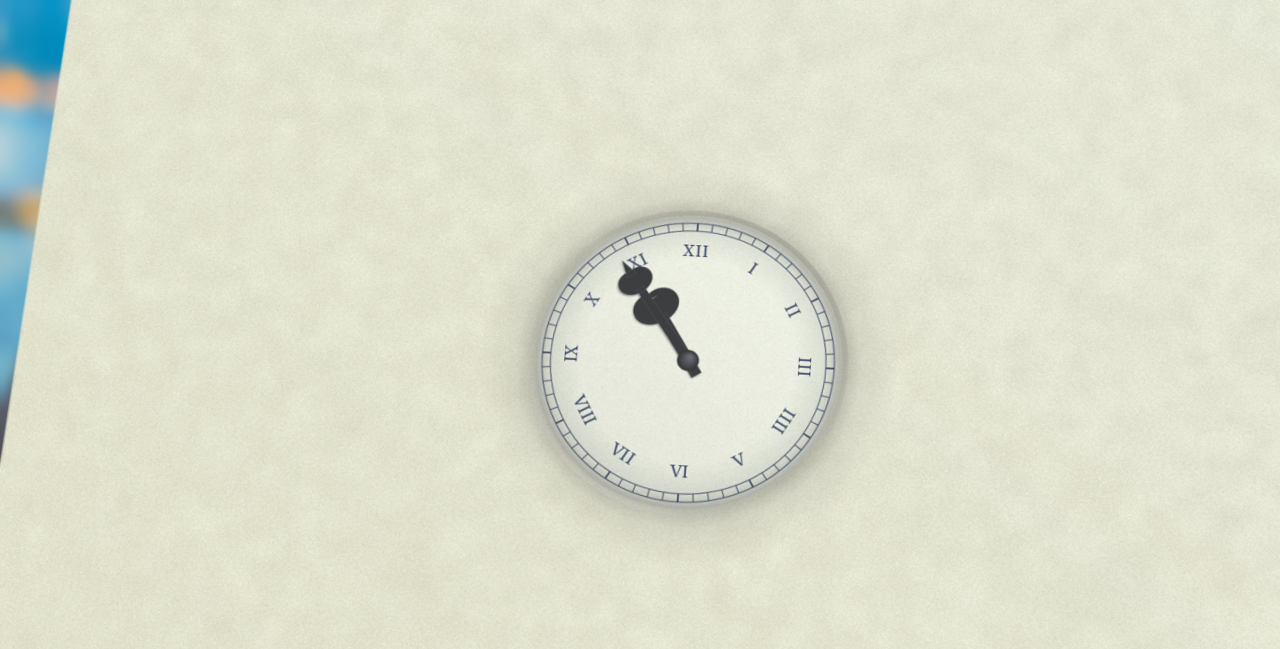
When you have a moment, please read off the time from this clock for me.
10:54
